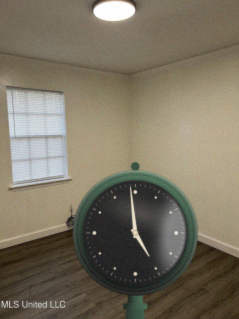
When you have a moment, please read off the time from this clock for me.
4:59
